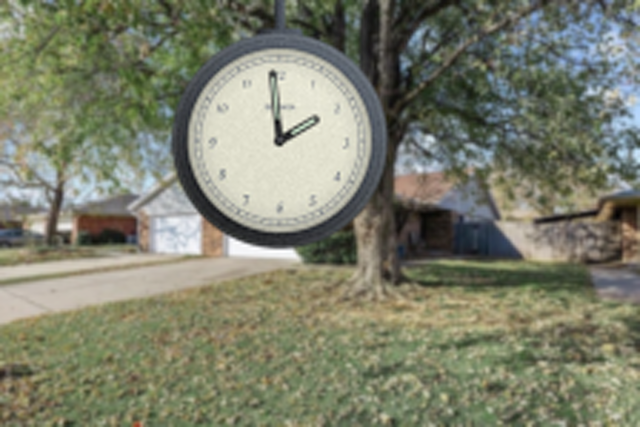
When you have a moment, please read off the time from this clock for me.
1:59
